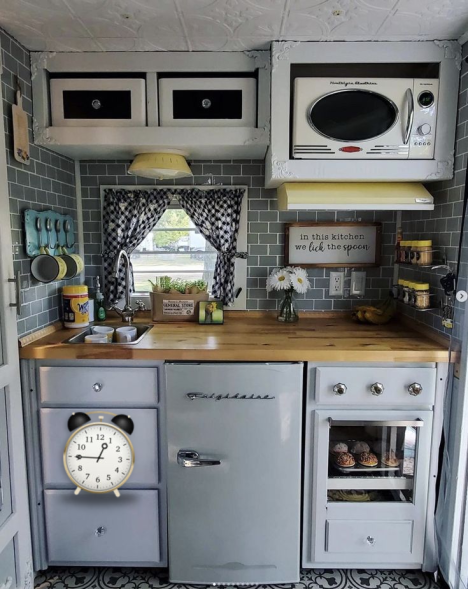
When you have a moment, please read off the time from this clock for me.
12:45
